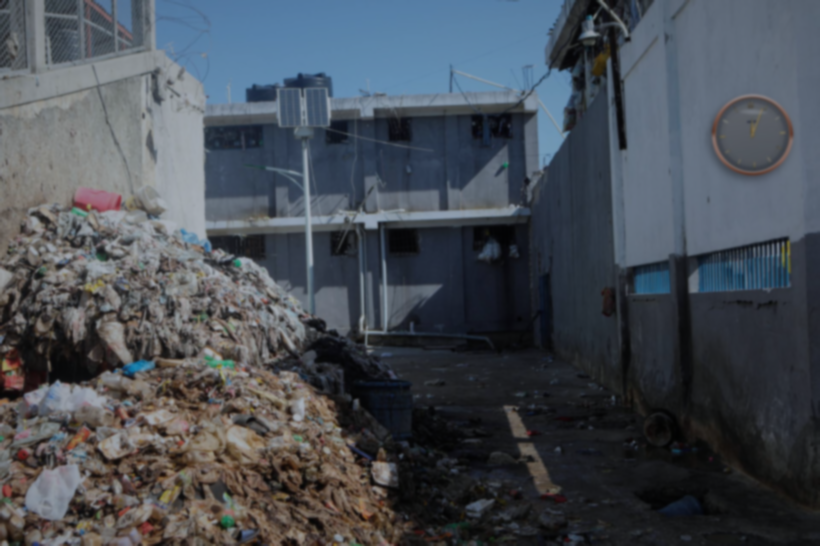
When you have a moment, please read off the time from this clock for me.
12:04
